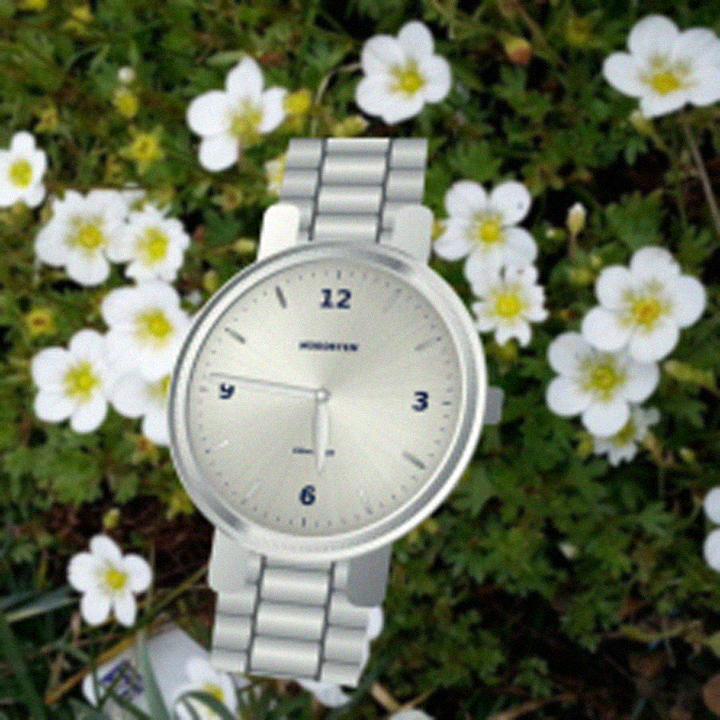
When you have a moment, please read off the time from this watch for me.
5:46
